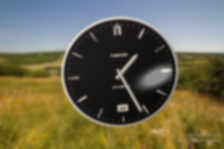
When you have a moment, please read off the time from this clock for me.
1:26
